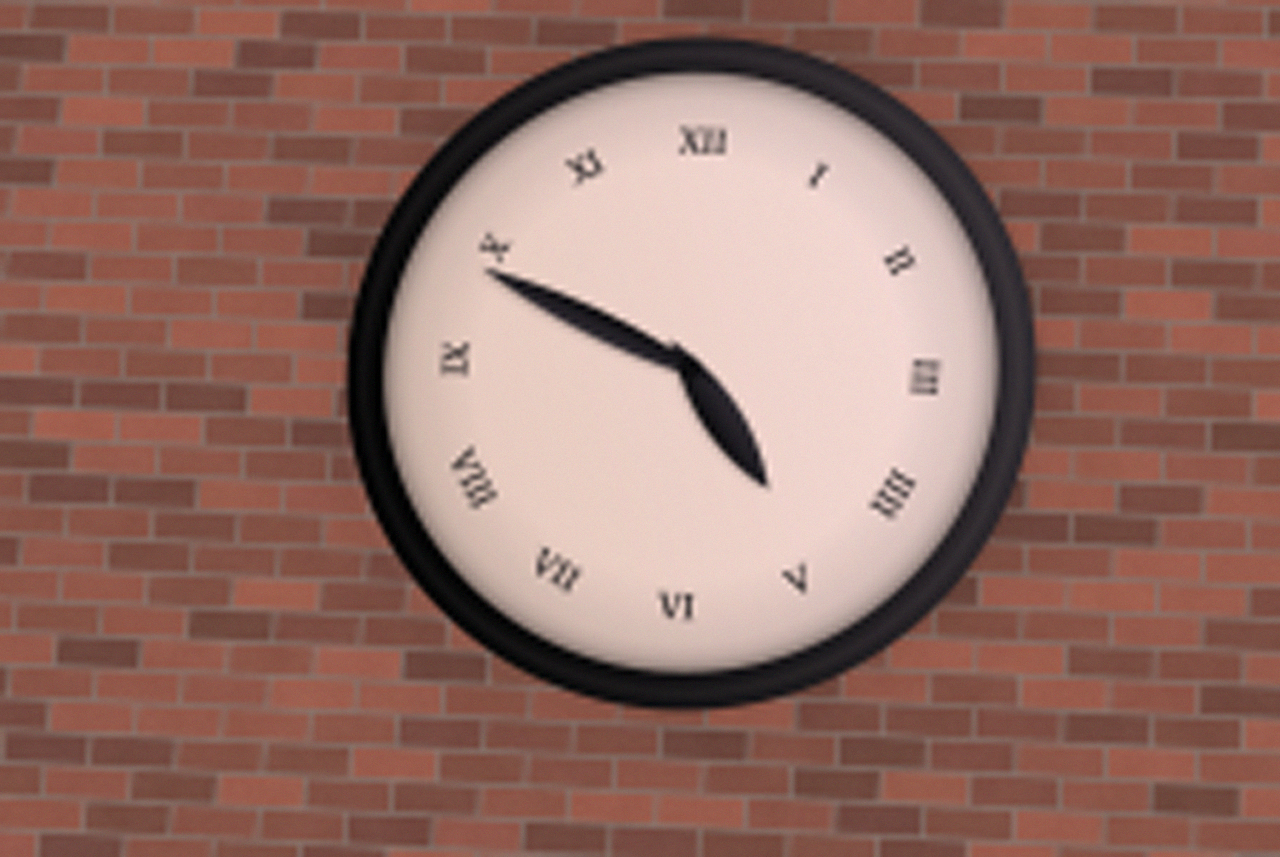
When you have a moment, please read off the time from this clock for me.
4:49
